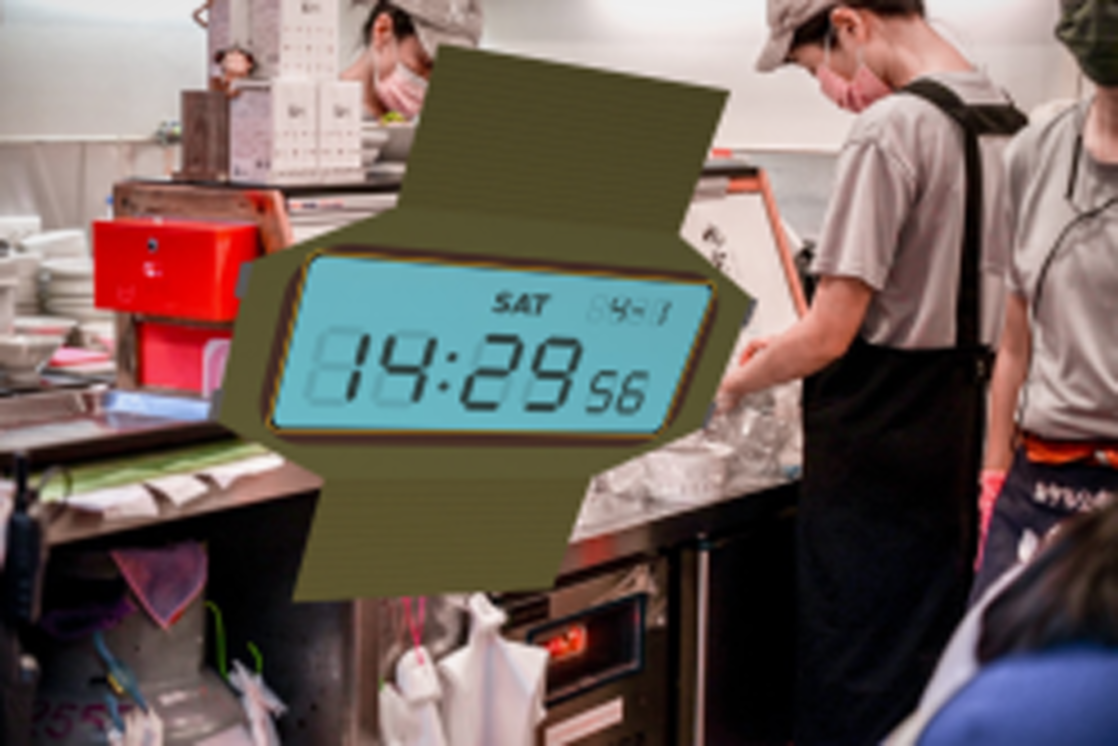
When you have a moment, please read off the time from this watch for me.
14:29:56
